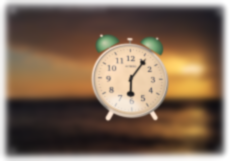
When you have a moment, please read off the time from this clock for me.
6:06
